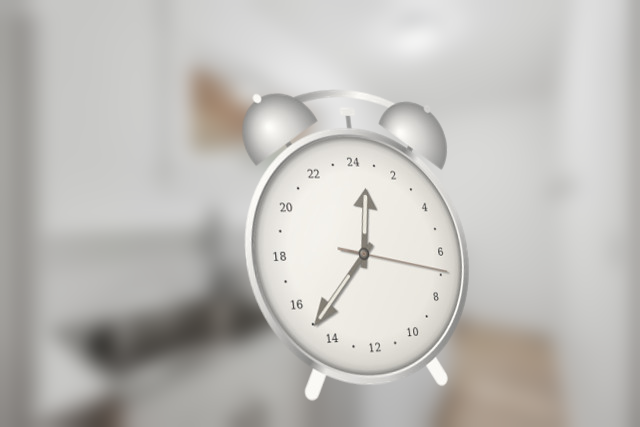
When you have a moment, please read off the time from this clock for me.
0:37:17
